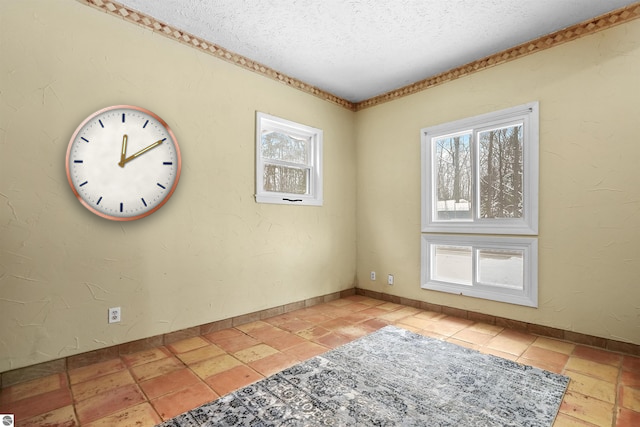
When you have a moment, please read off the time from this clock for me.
12:10
